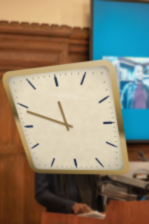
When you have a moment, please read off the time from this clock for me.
11:49
